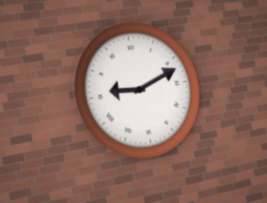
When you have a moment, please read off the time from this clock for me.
9:12
